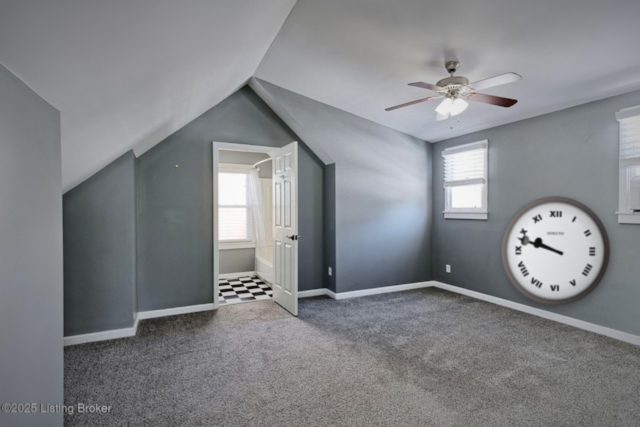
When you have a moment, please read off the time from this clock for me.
9:48
